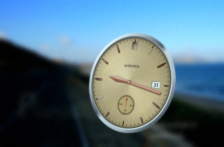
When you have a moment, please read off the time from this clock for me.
9:17
